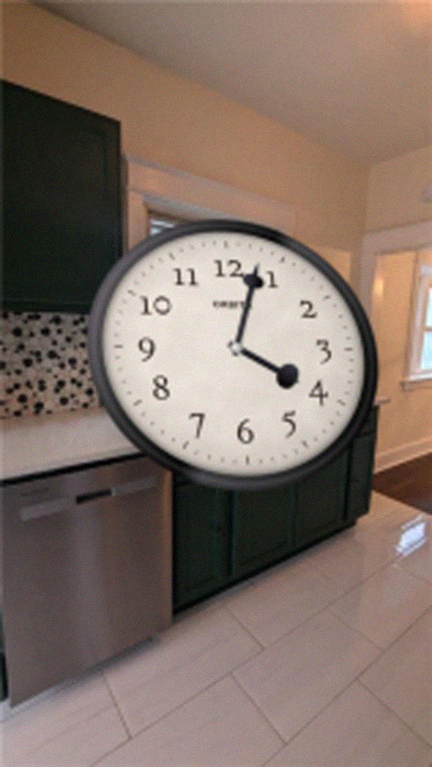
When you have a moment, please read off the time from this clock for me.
4:03
